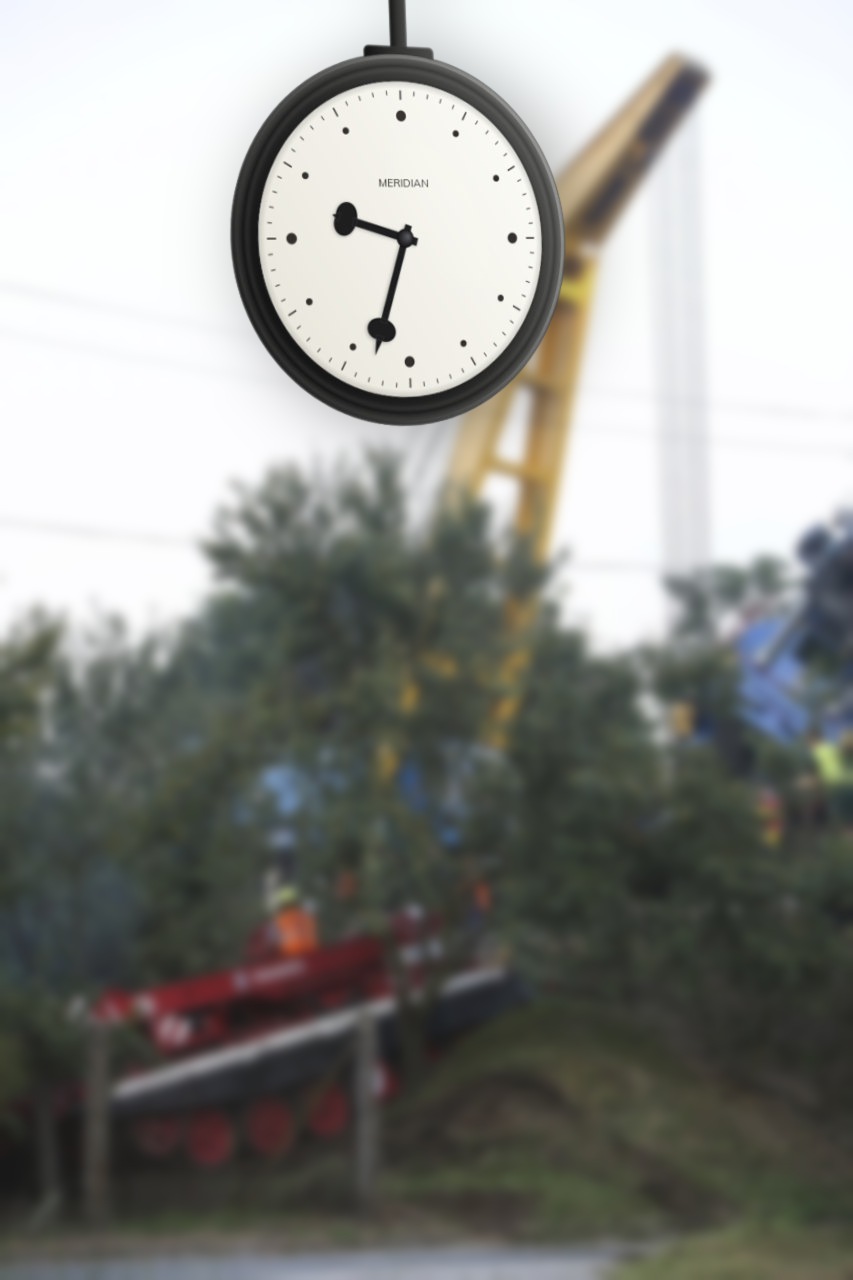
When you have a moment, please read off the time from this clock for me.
9:33
